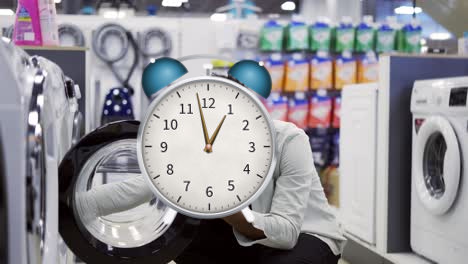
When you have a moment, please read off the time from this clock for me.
12:58
